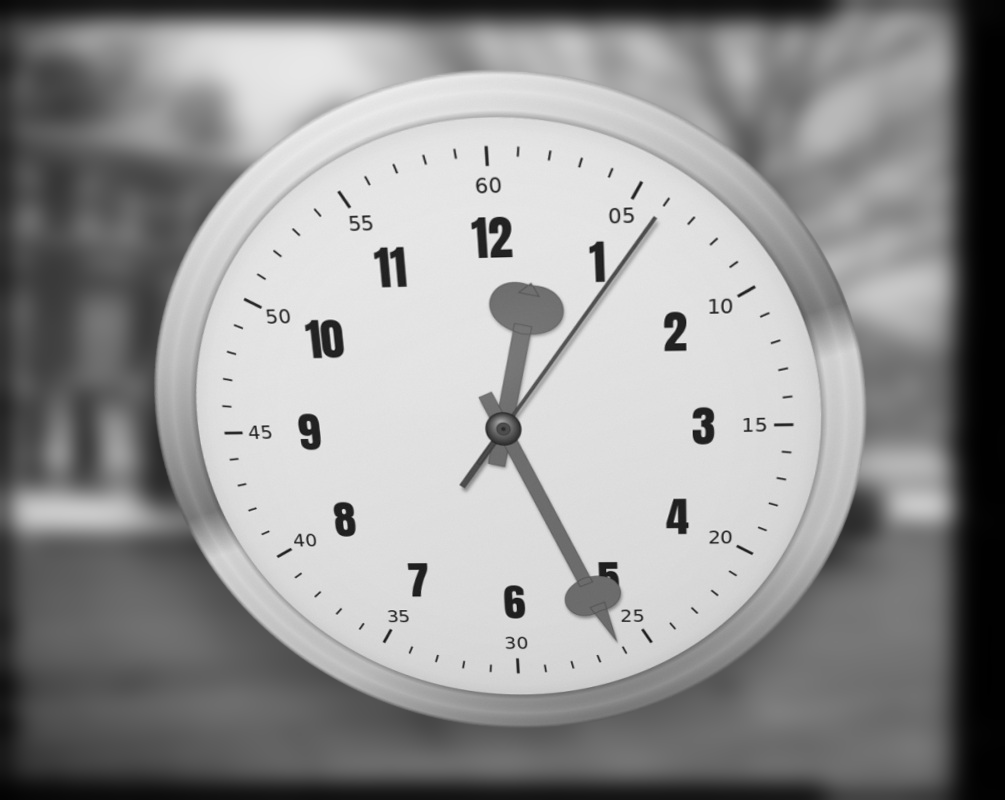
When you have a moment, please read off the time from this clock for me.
12:26:06
